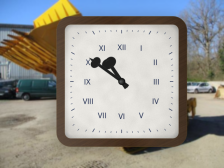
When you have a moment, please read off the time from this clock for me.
10:51
